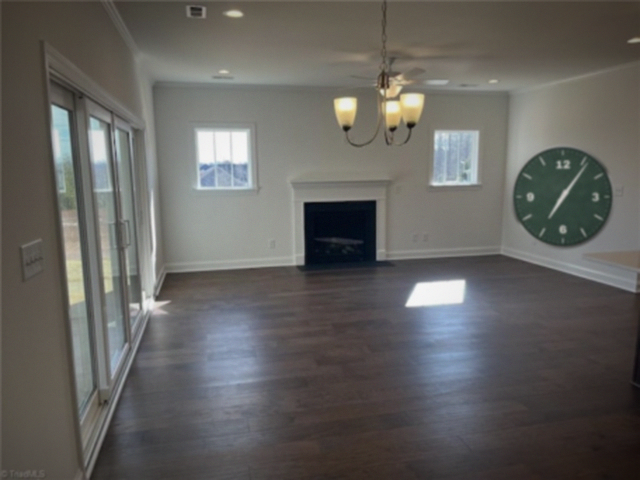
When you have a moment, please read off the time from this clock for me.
7:06
